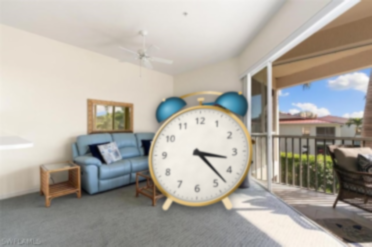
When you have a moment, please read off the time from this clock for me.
3:23
